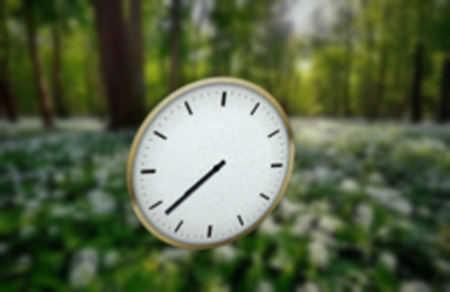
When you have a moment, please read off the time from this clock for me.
7:38
